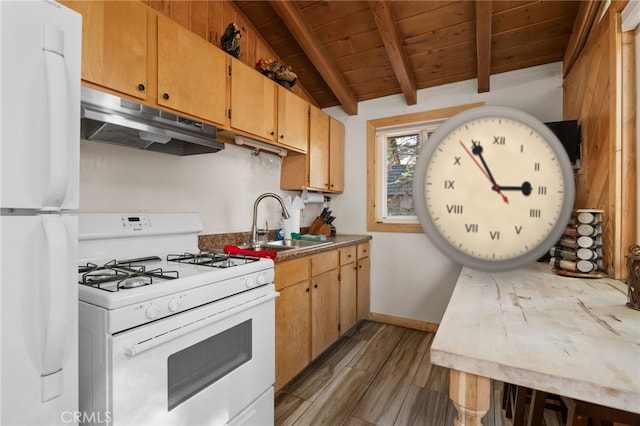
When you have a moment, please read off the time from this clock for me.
2:54:53
